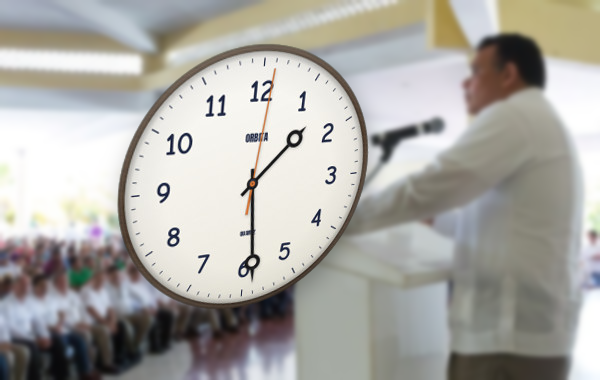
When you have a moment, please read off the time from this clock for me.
1:29:01
